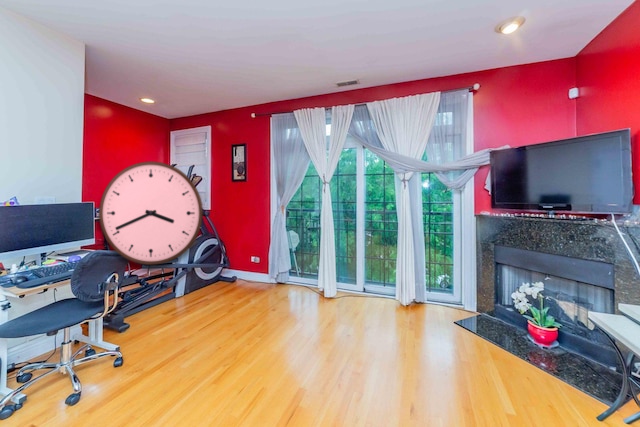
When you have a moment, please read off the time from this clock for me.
3:41
